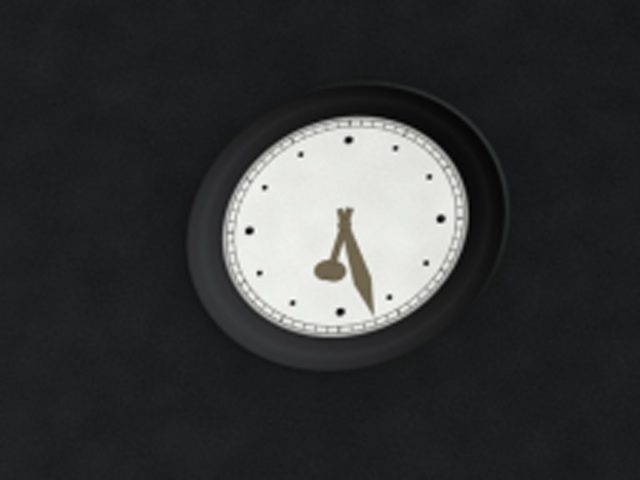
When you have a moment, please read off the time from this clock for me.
6:27
